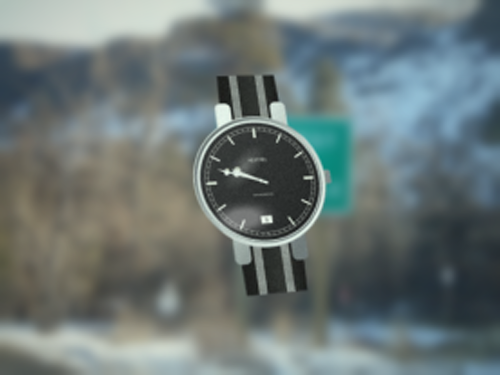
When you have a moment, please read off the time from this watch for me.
9:48
